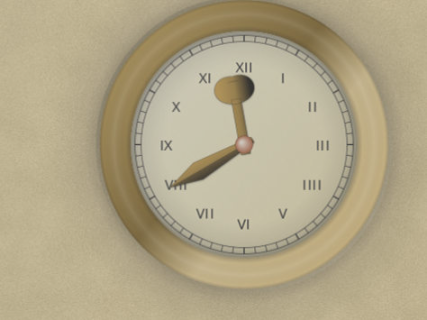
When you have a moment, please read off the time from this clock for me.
11:40
